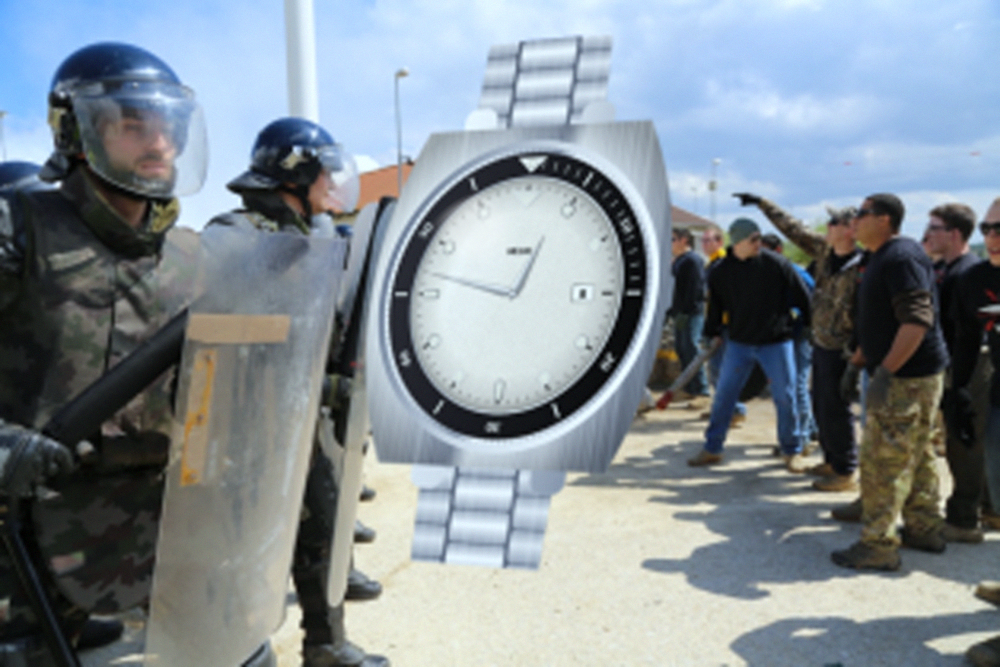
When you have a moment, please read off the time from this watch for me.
12:47
